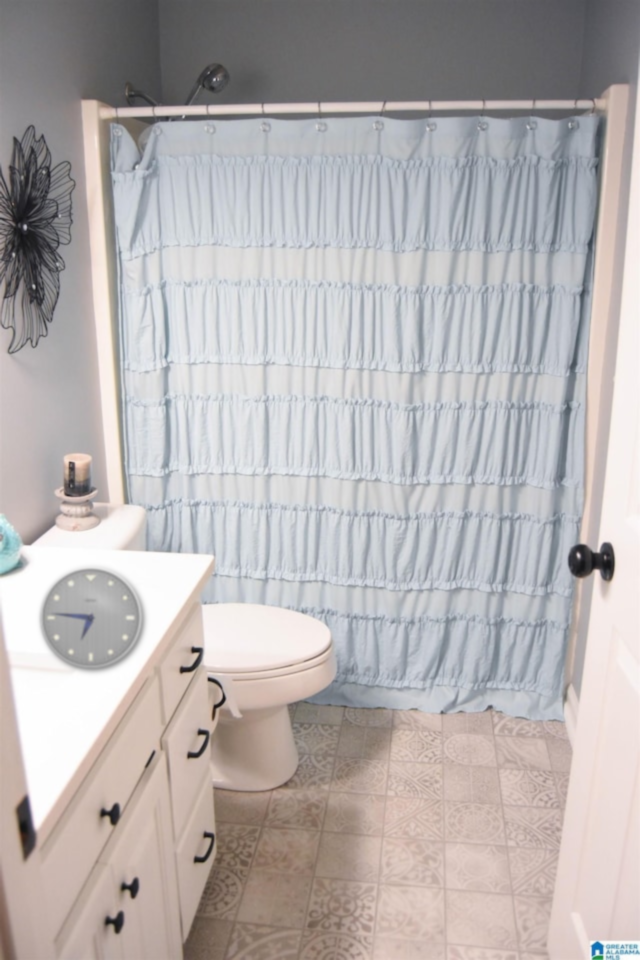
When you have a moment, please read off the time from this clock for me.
6:46
